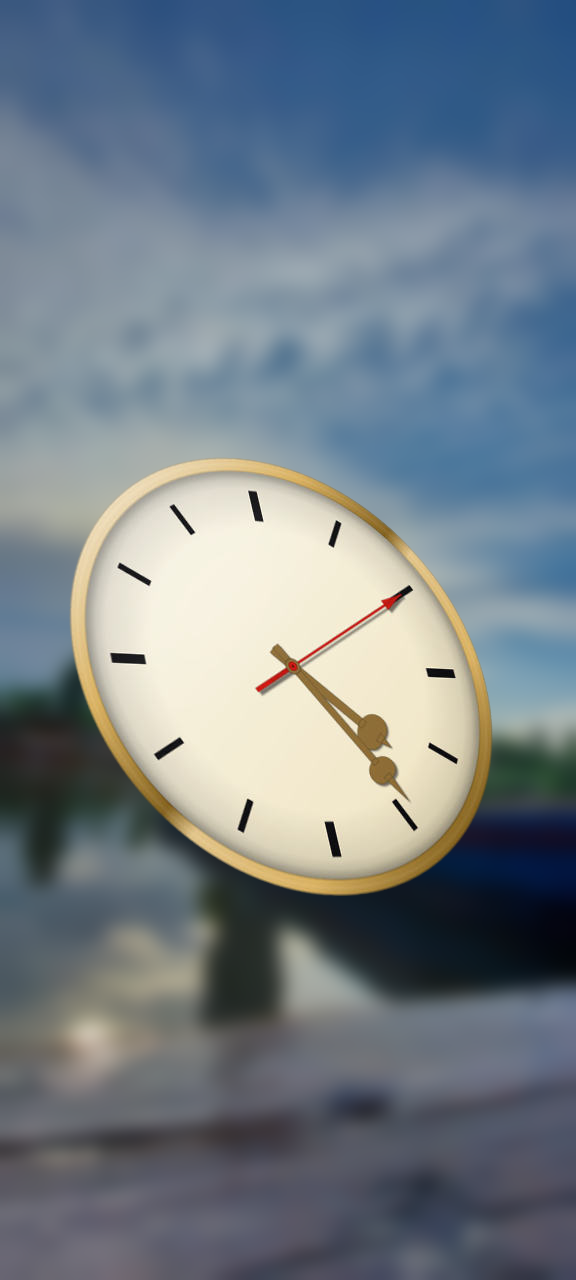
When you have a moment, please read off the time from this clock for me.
4:24:10
